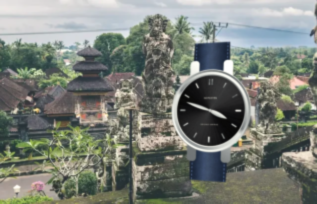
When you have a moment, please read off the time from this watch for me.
3:48
